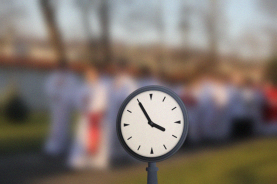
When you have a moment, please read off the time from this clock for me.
3:55
